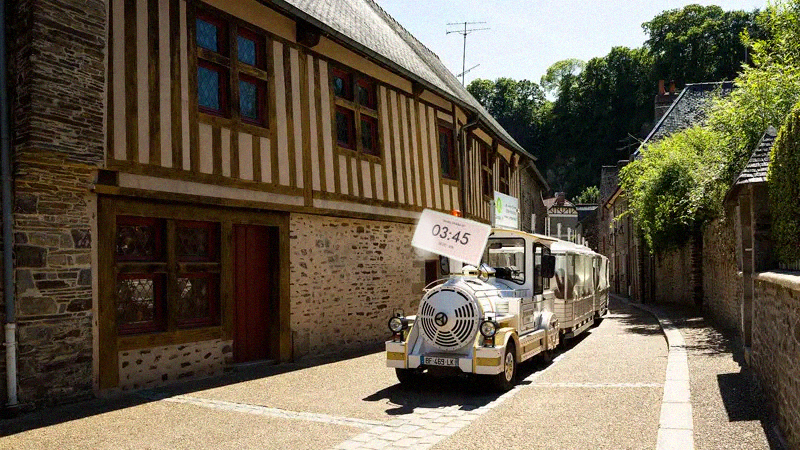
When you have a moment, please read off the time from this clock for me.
3:45
